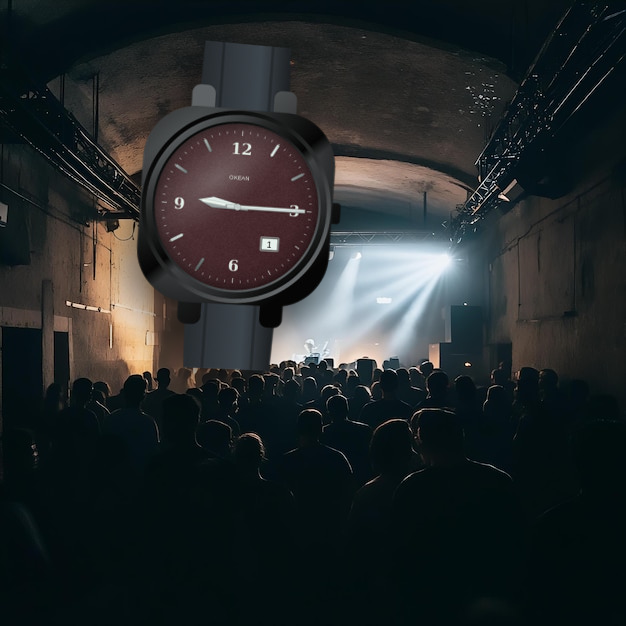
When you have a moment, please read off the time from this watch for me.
9:15
